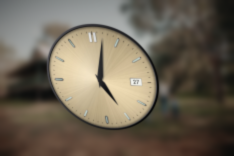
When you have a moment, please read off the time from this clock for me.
5:02
